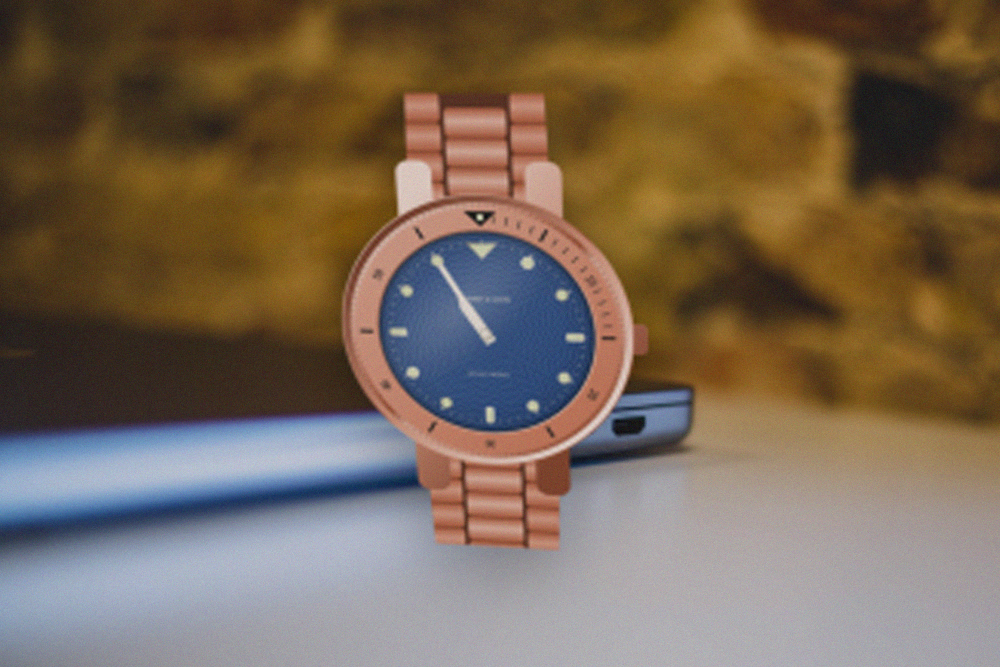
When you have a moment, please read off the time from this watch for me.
10:55
